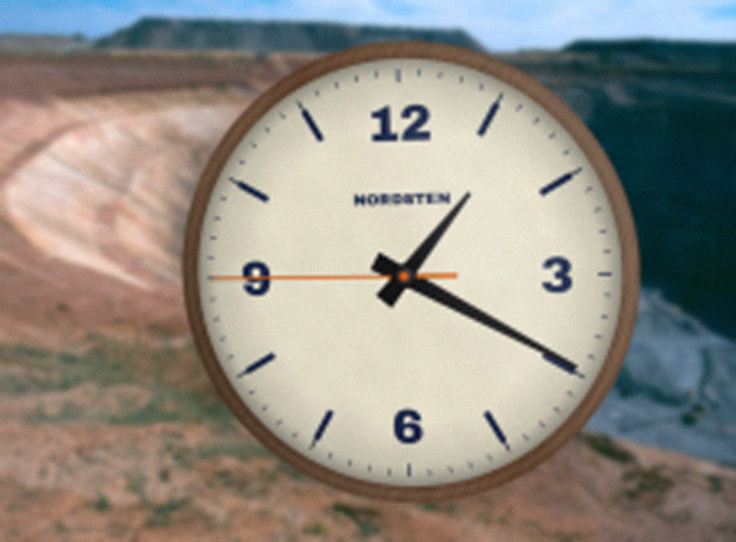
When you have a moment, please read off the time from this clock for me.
1:19:45
